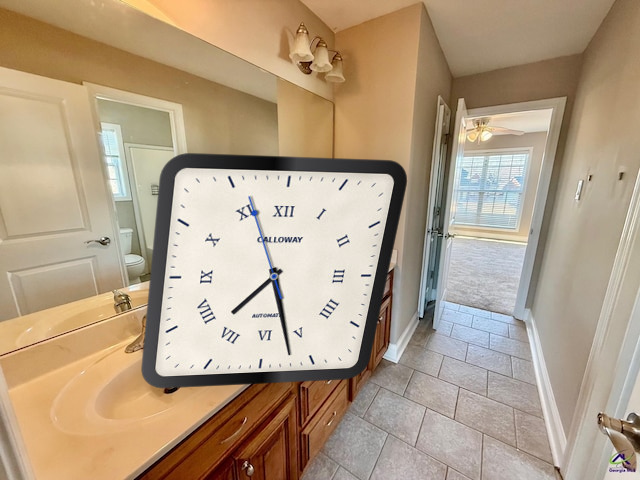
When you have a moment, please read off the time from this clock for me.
7:26:56
